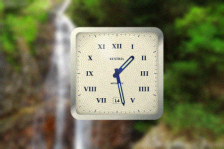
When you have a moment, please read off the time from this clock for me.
1:28
